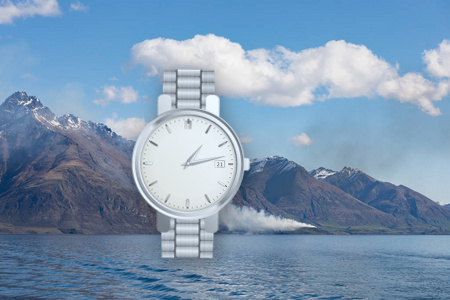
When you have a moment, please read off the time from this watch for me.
1:13
